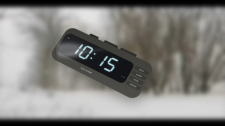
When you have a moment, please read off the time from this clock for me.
10:15
